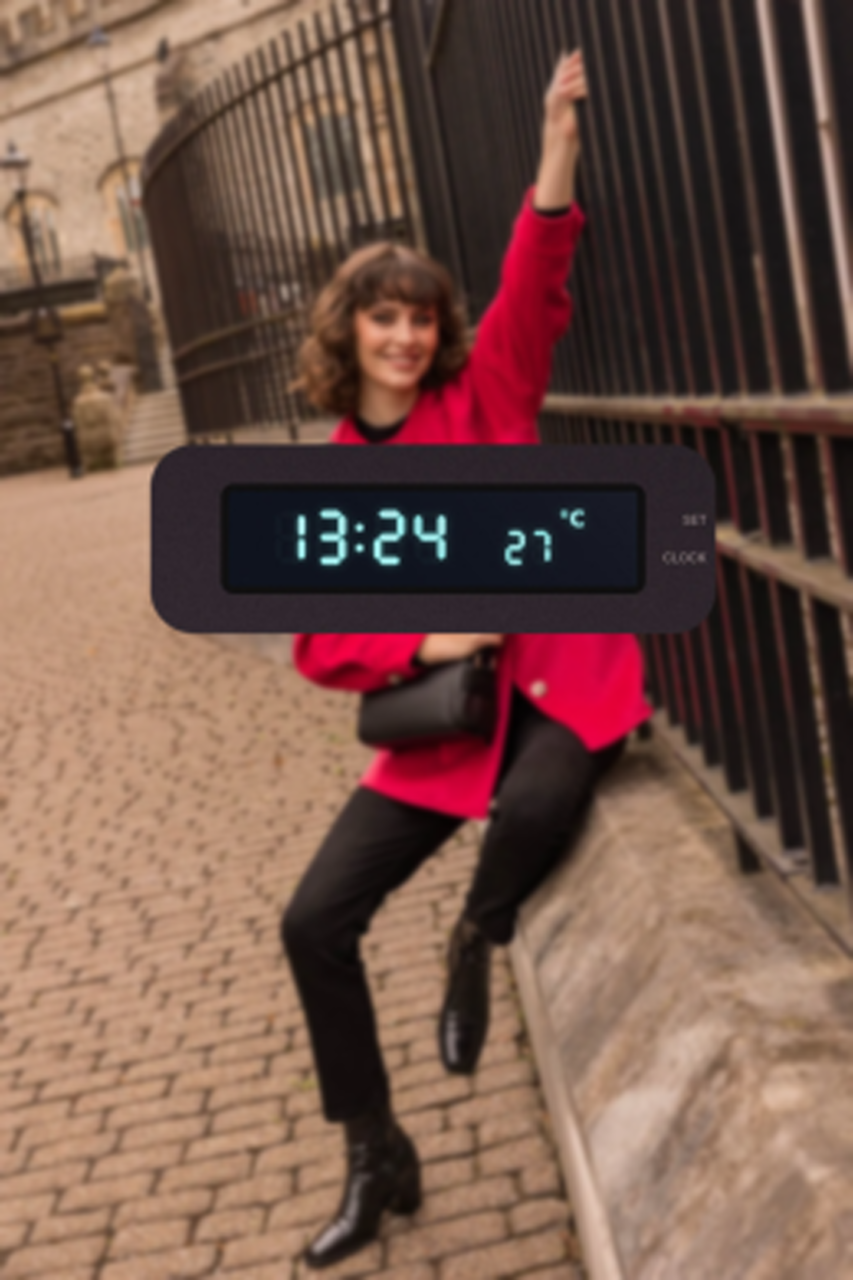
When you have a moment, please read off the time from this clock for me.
13:24
